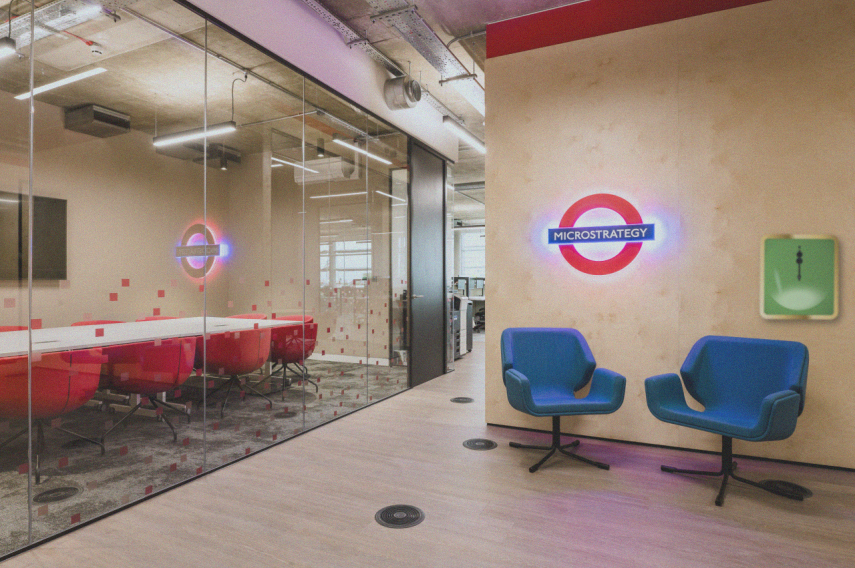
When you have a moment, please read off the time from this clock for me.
12:00
